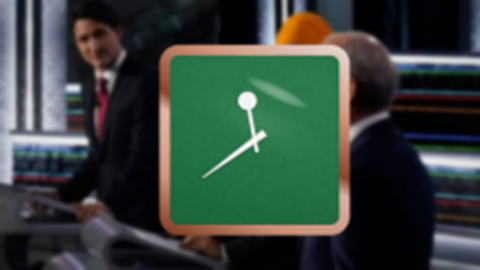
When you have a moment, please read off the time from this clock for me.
11:39
